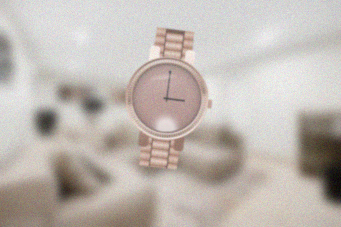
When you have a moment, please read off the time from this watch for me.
3:00
